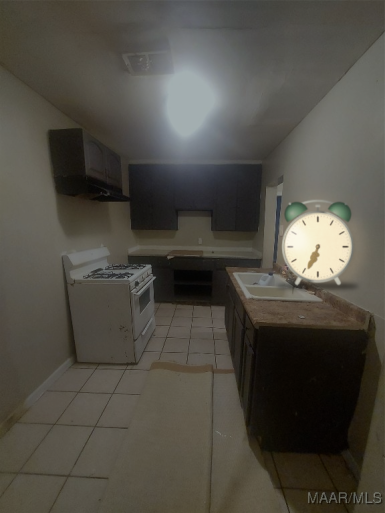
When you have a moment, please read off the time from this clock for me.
6:34
